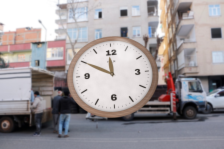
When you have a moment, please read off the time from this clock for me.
11:50
